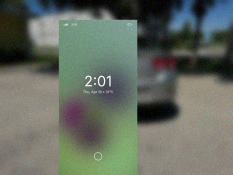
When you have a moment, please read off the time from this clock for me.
2:01
